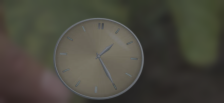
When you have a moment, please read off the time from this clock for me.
1:25
